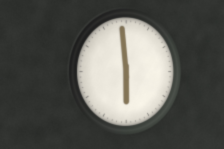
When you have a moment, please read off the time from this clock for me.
5:59
